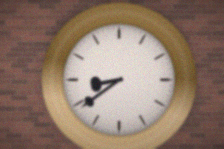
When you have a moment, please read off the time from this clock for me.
8:39
